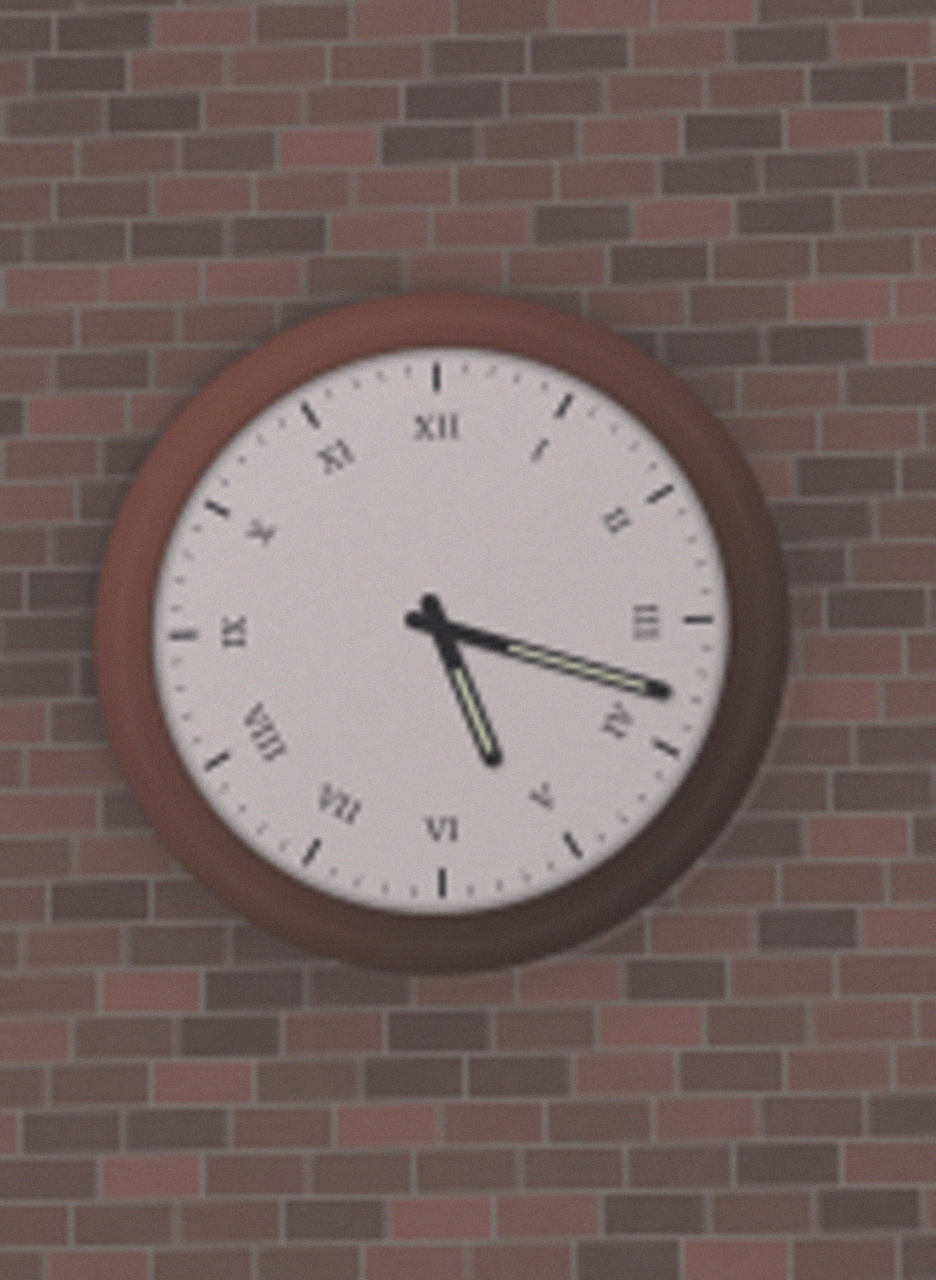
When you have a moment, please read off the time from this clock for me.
5:18
